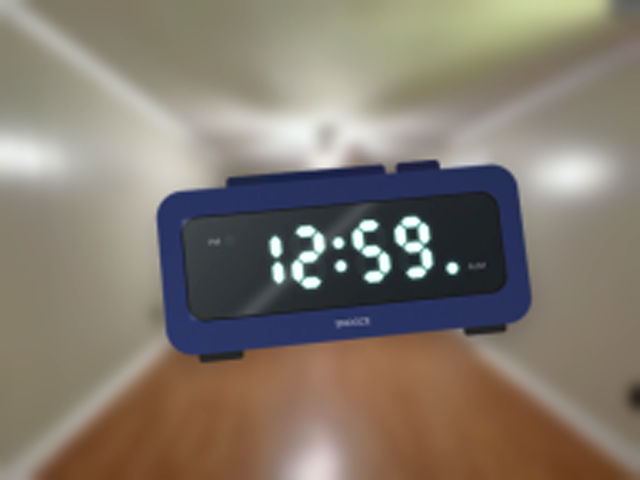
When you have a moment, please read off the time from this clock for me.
12:59
